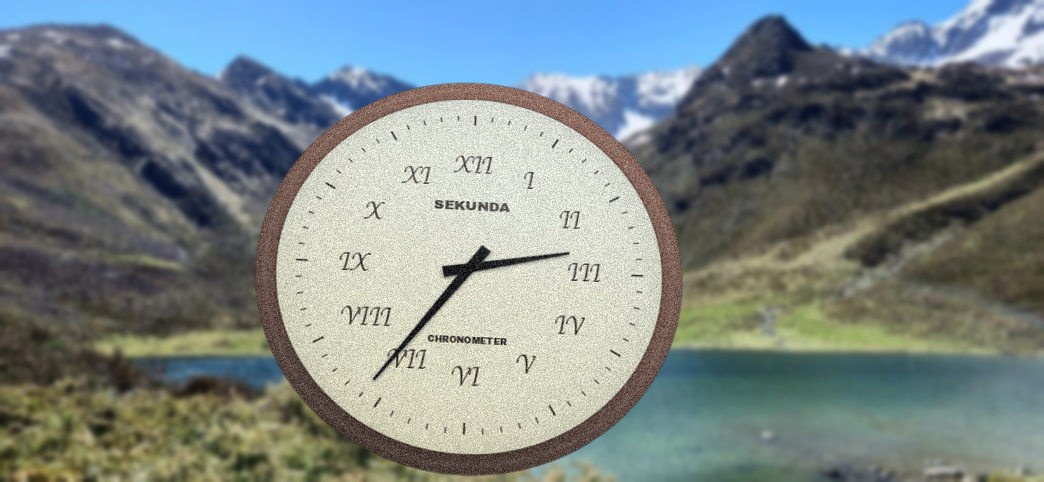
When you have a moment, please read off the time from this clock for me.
2:36
